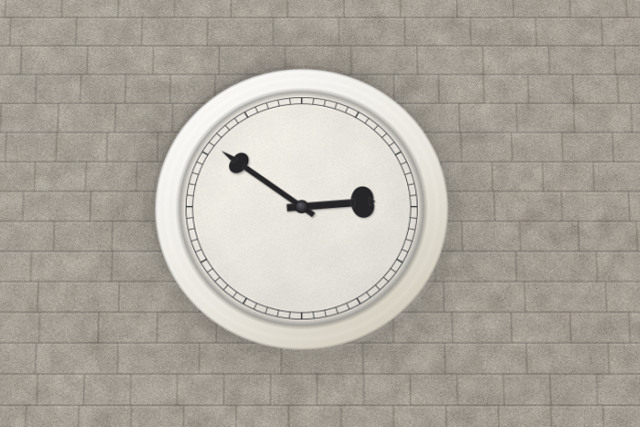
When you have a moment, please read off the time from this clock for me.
2:51
